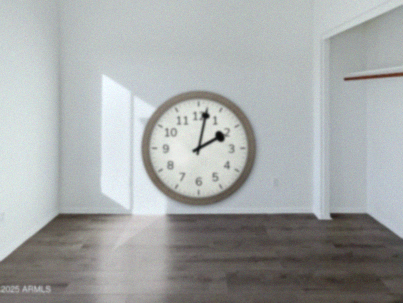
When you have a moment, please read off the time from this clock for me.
2:02
